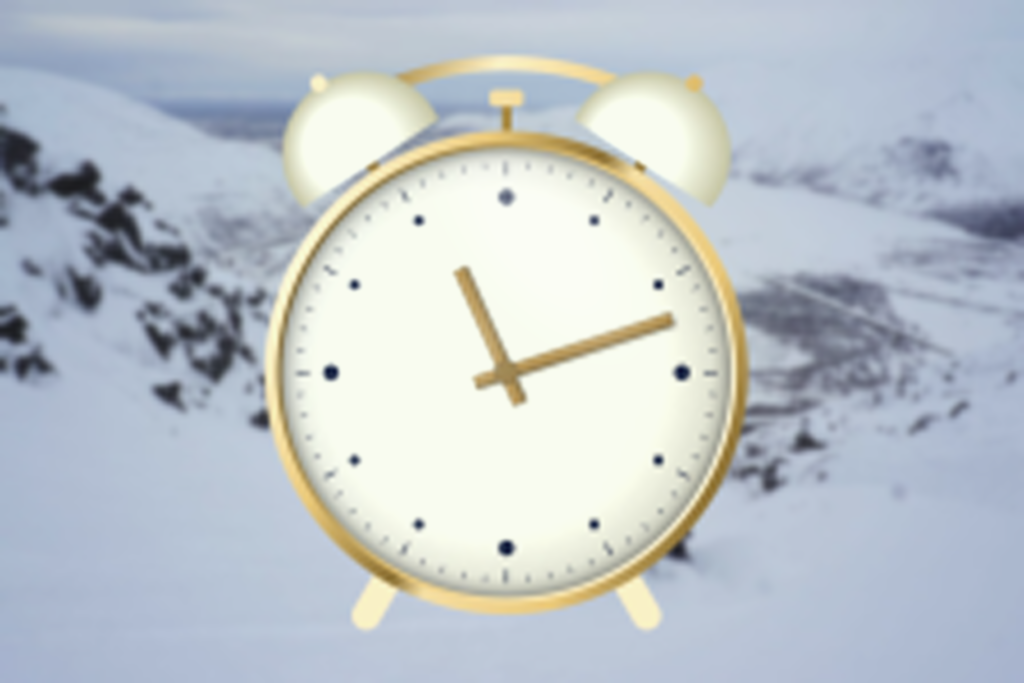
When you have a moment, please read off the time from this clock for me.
11:12
